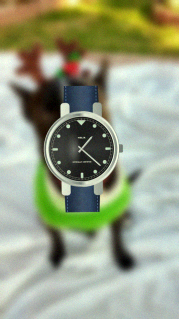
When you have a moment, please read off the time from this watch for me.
1:22
